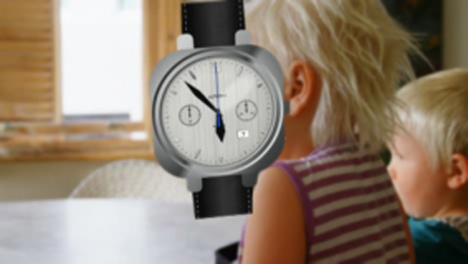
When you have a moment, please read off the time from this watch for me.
5:53
